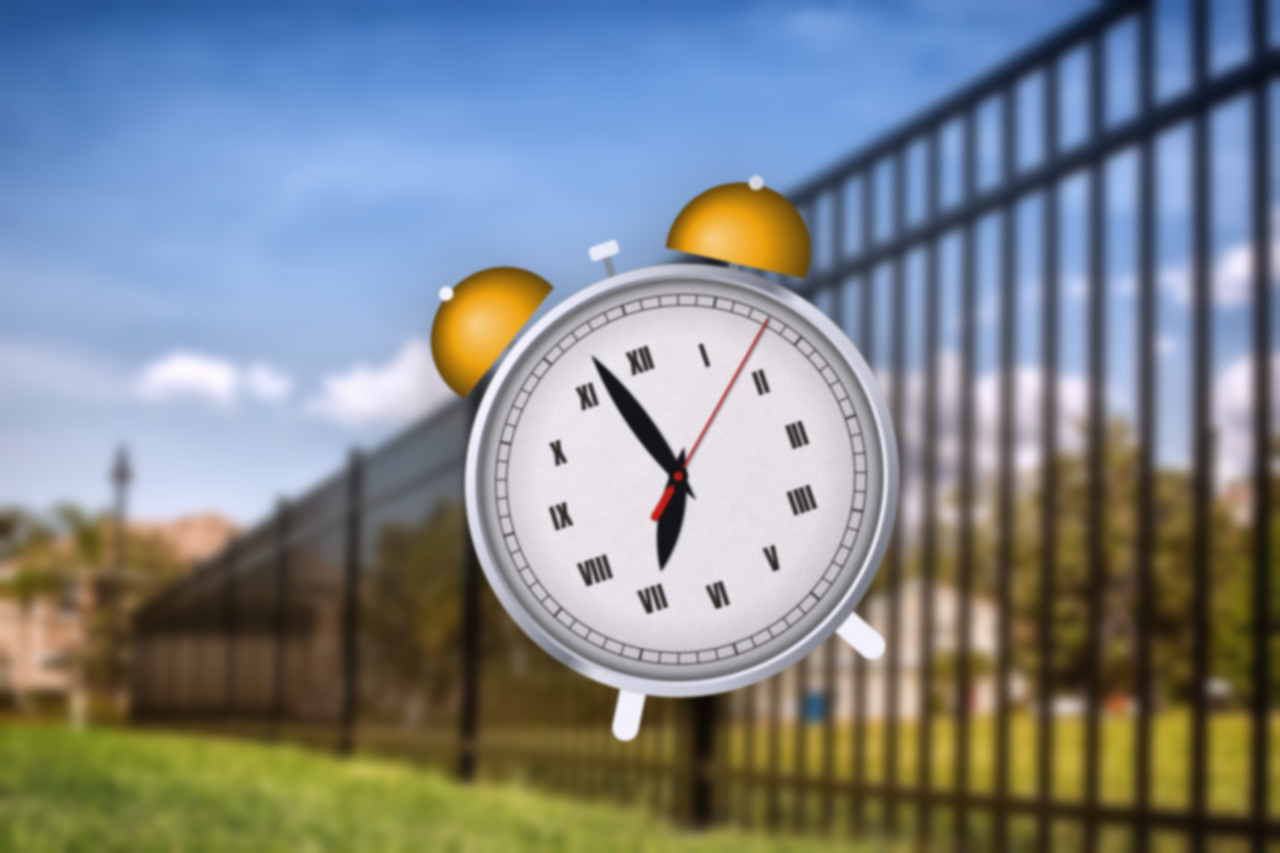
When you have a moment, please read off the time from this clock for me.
6:57:08
